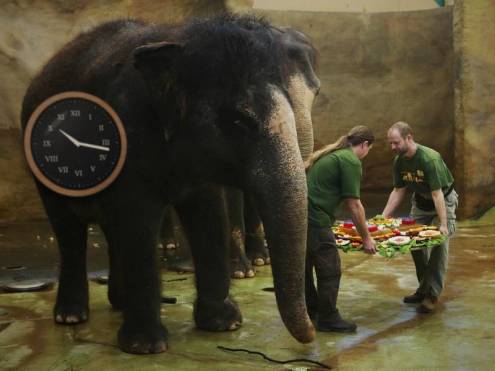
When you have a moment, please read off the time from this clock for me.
10:17
